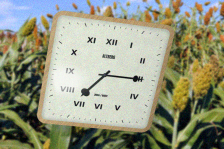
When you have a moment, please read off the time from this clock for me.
7:15
